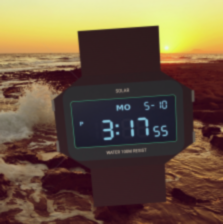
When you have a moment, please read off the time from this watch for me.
3:17:55
